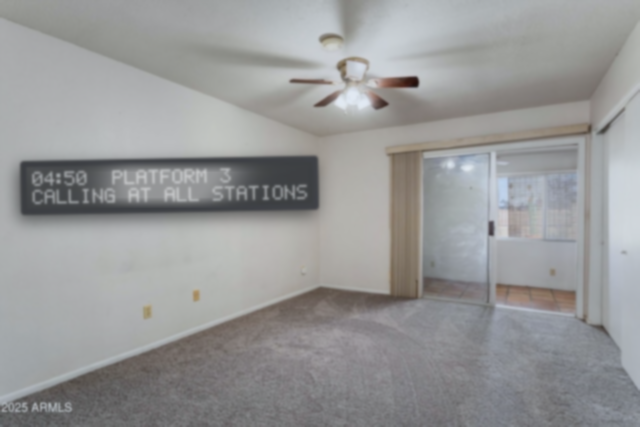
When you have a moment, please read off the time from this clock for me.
4:50
